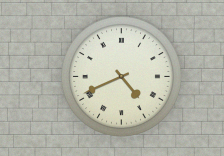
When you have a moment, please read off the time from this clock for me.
4:41
